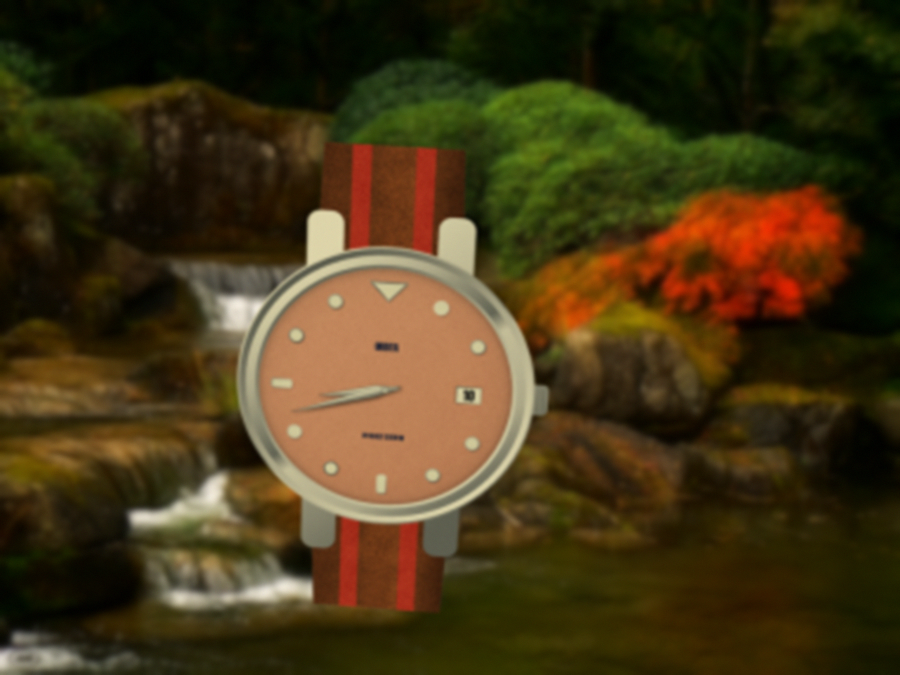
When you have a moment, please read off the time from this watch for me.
8:42
